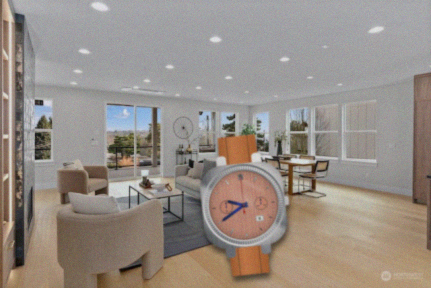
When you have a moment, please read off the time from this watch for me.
9:40
